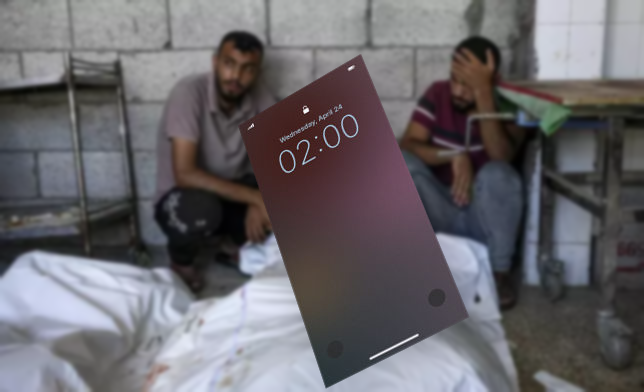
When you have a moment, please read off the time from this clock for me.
2:00
